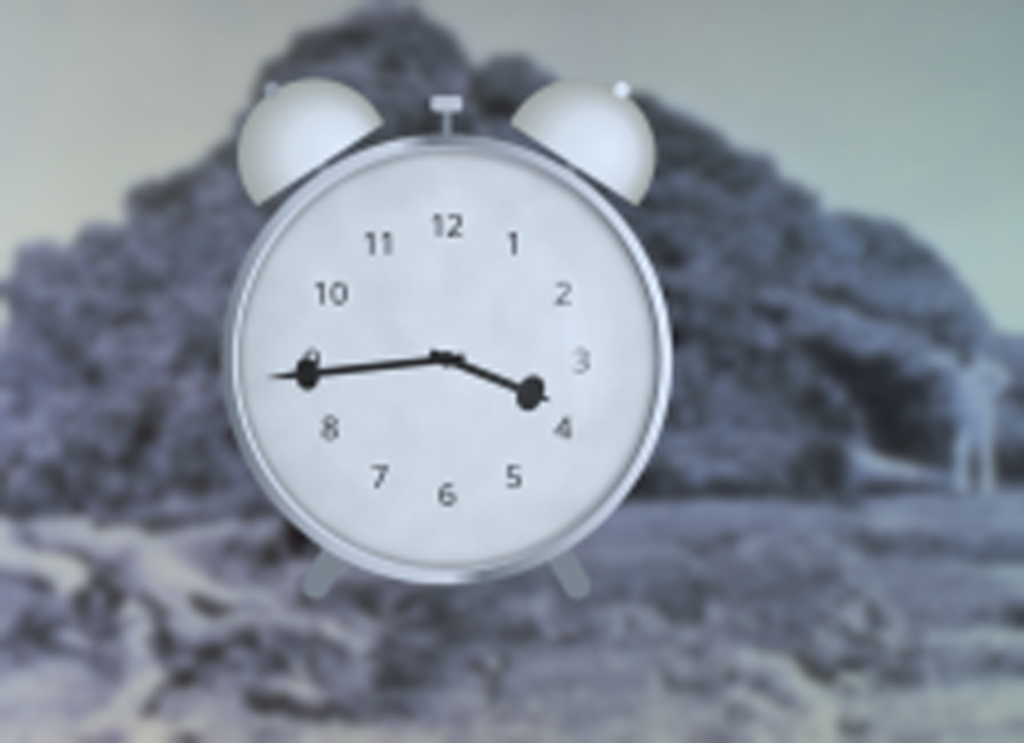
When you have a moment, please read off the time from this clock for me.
3:44
